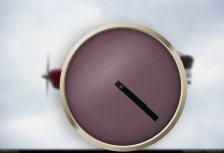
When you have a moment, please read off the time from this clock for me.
4:22
